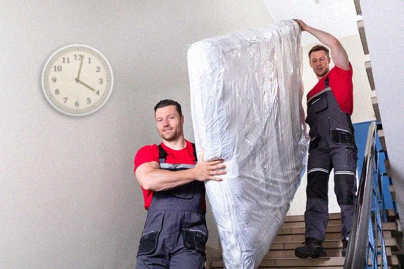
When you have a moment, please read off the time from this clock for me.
4:02
